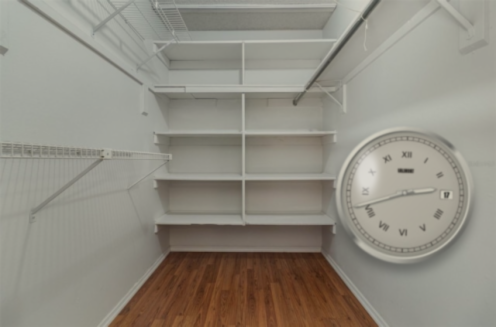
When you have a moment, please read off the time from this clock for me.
2:42
